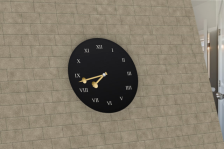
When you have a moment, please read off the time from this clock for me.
7:43
